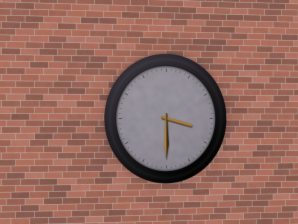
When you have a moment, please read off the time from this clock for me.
3:30
